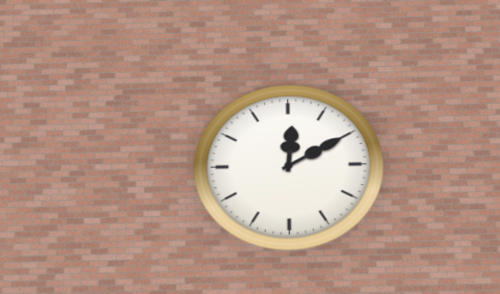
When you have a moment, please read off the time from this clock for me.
12:10
